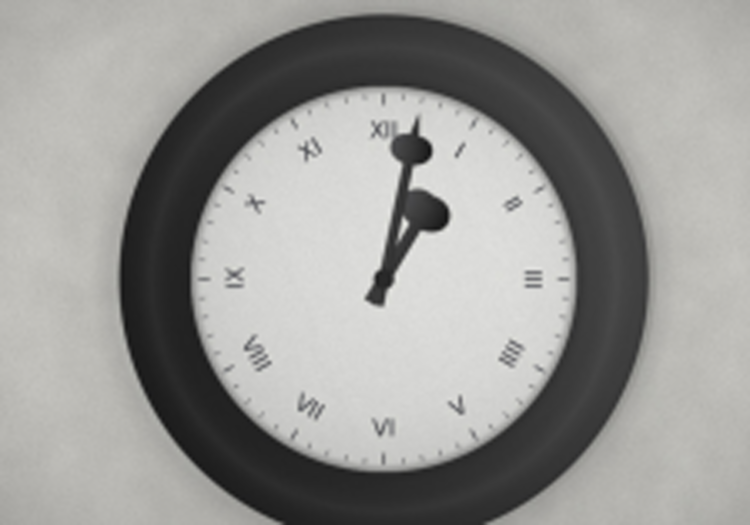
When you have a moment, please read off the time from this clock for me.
1:02
